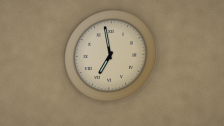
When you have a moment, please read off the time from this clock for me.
6:58
